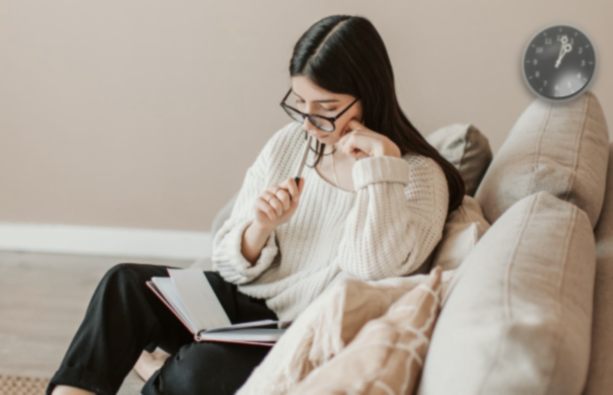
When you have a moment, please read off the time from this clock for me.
1:02
